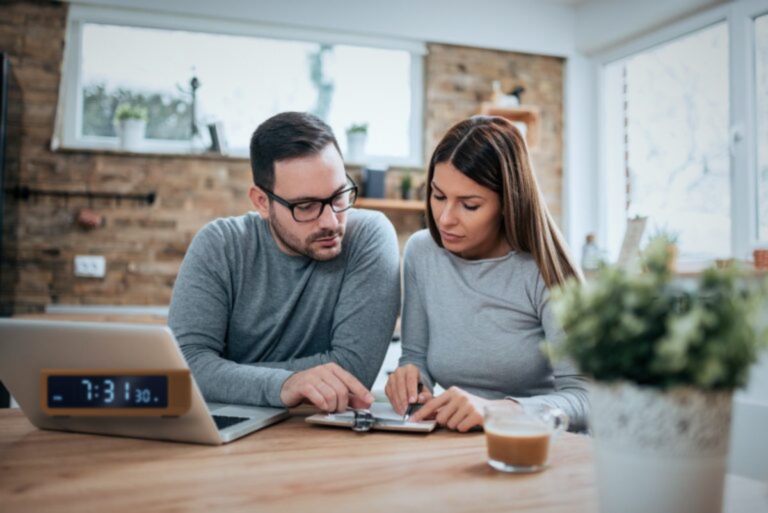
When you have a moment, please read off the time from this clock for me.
7:31:30
